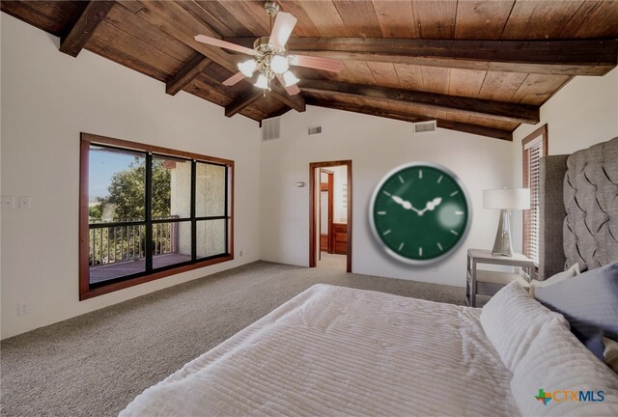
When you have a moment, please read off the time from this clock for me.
1:50
